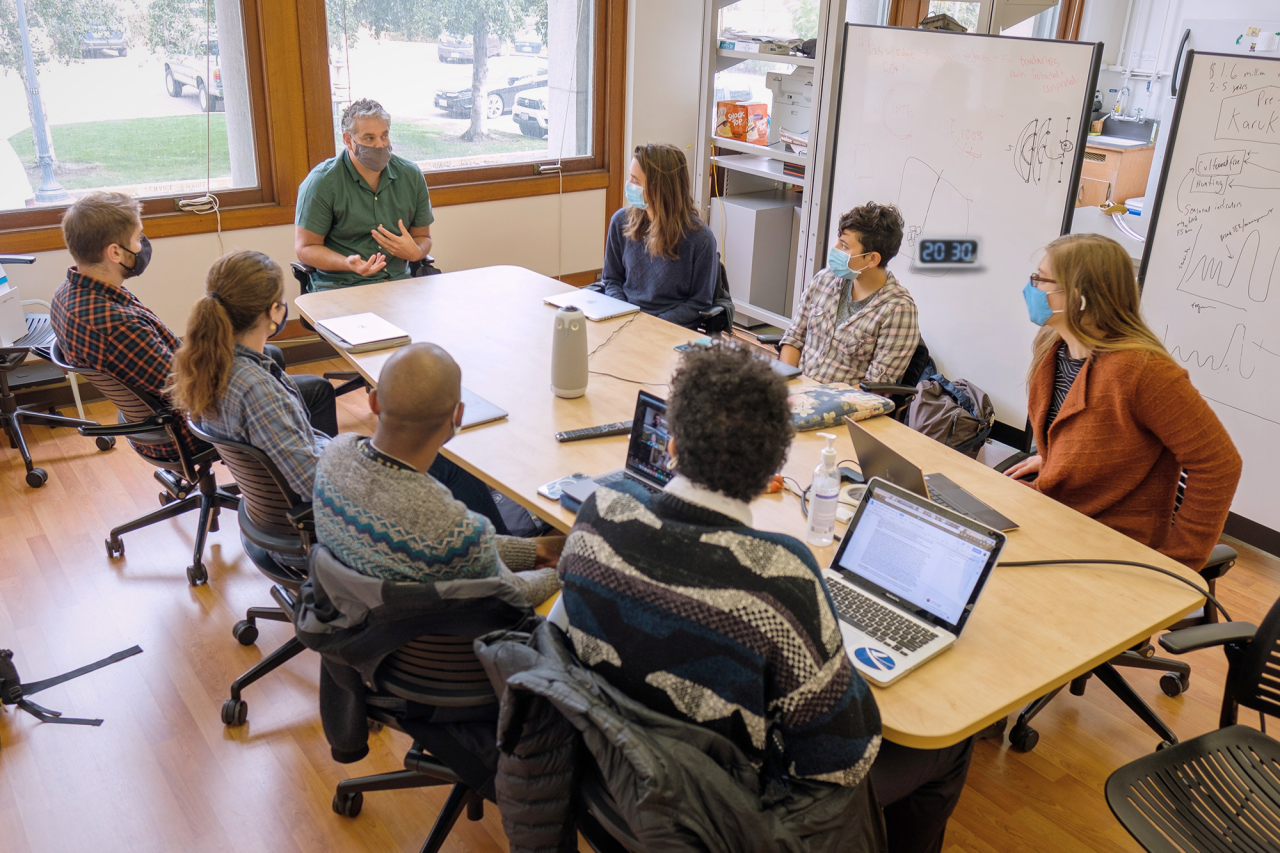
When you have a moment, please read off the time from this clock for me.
20:30
